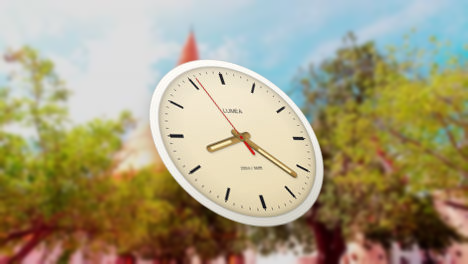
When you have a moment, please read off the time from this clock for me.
8:21:56
